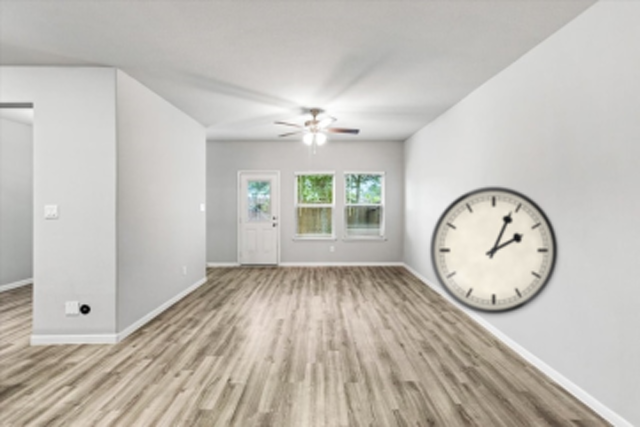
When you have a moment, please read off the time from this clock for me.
2:04
